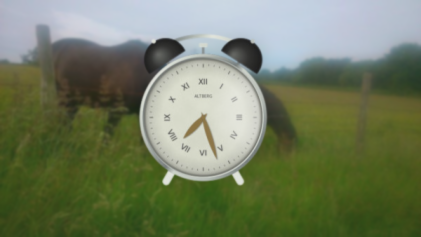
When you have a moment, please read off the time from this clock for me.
7:27
